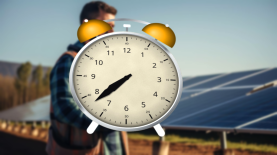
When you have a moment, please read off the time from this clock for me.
7:38
